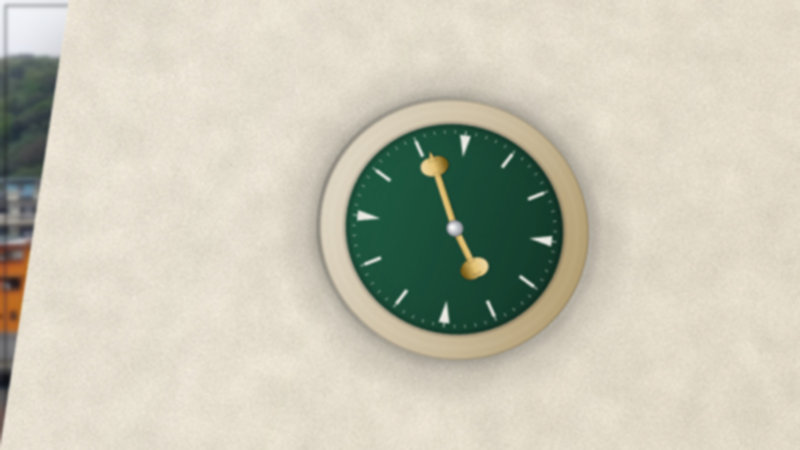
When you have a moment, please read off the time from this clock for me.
4:56
